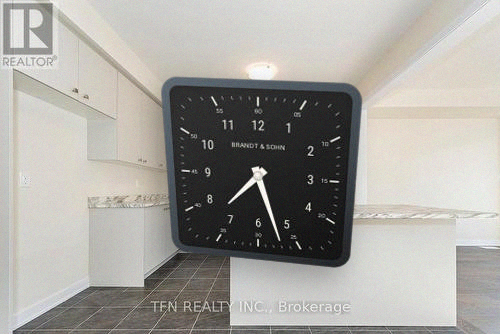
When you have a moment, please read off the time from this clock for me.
7:27
